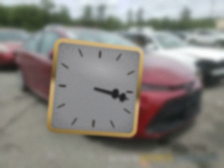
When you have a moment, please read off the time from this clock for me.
3:17
